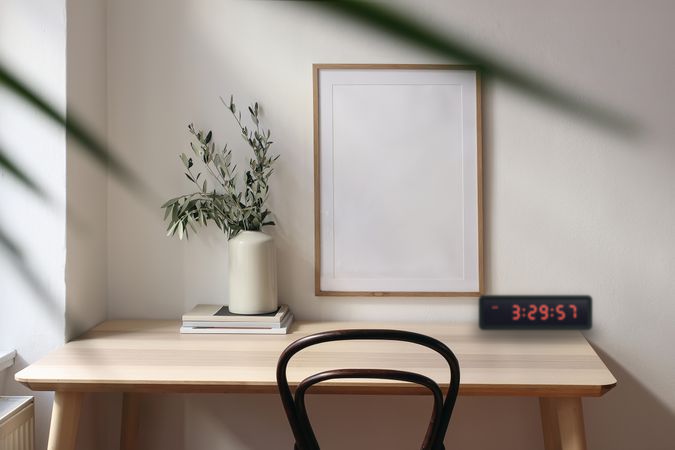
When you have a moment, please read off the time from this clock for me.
3:29:57
